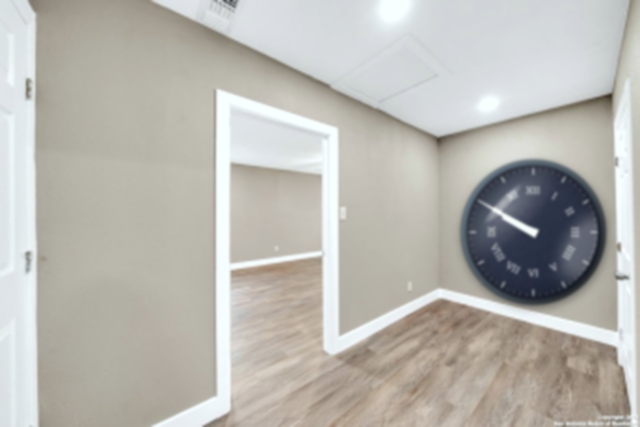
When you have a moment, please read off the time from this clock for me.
9:50
